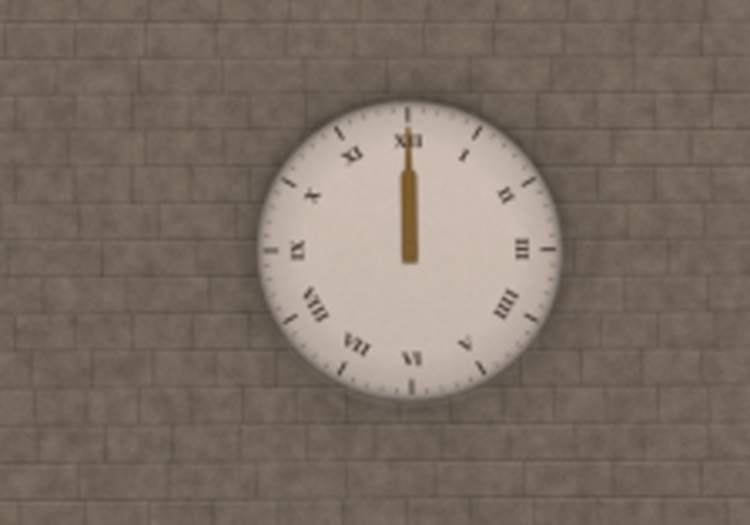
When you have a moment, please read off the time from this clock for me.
12:00
